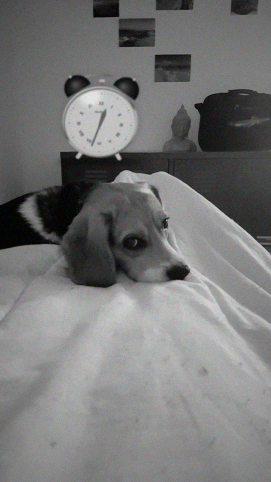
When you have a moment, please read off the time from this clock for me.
12:33
